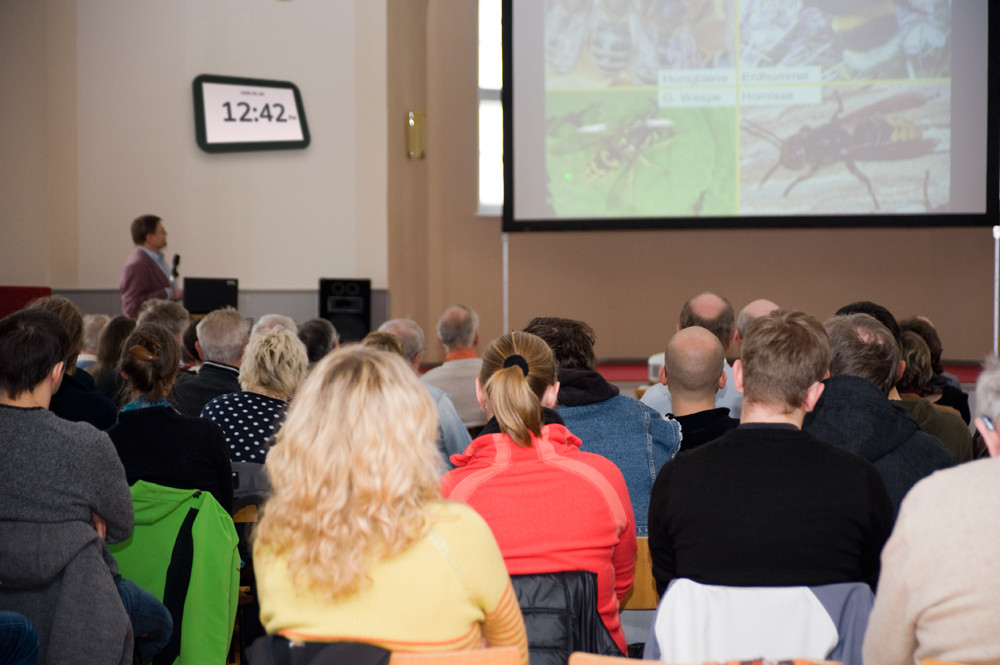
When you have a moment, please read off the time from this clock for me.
12:42
